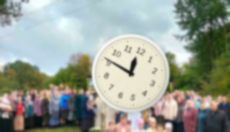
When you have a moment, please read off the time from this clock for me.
11:46
